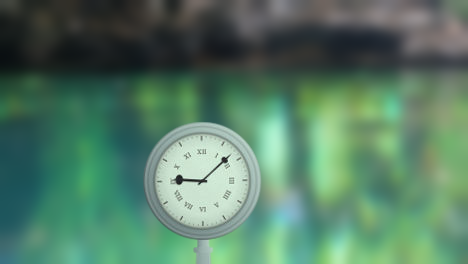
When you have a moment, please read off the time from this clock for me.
9:08
